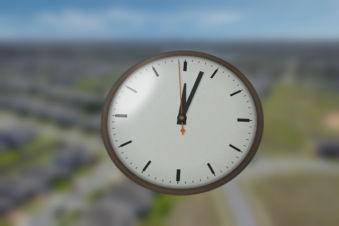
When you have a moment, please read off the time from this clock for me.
12:02:59
